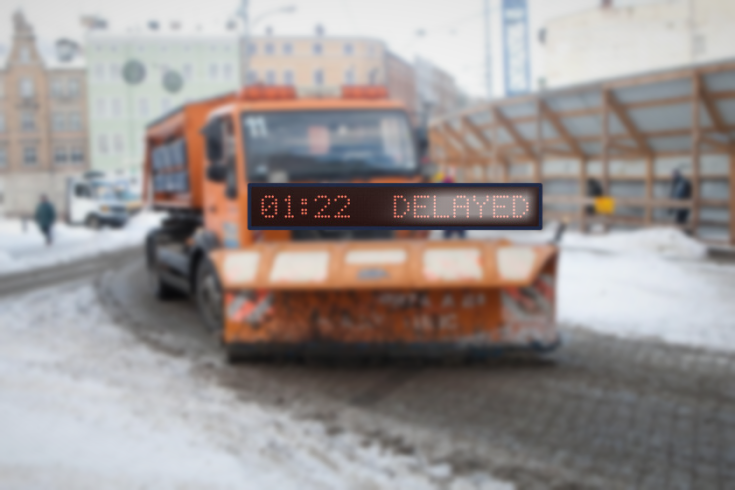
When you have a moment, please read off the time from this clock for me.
1:22
